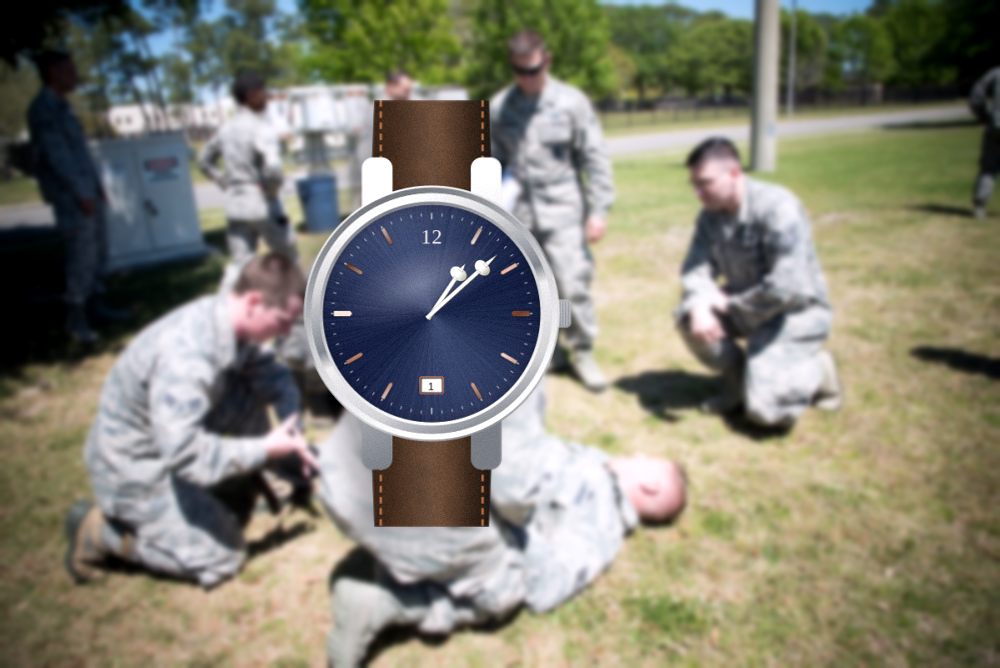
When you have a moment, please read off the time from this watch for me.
1:08
